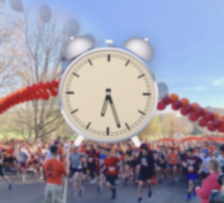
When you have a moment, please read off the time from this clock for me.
6:27
